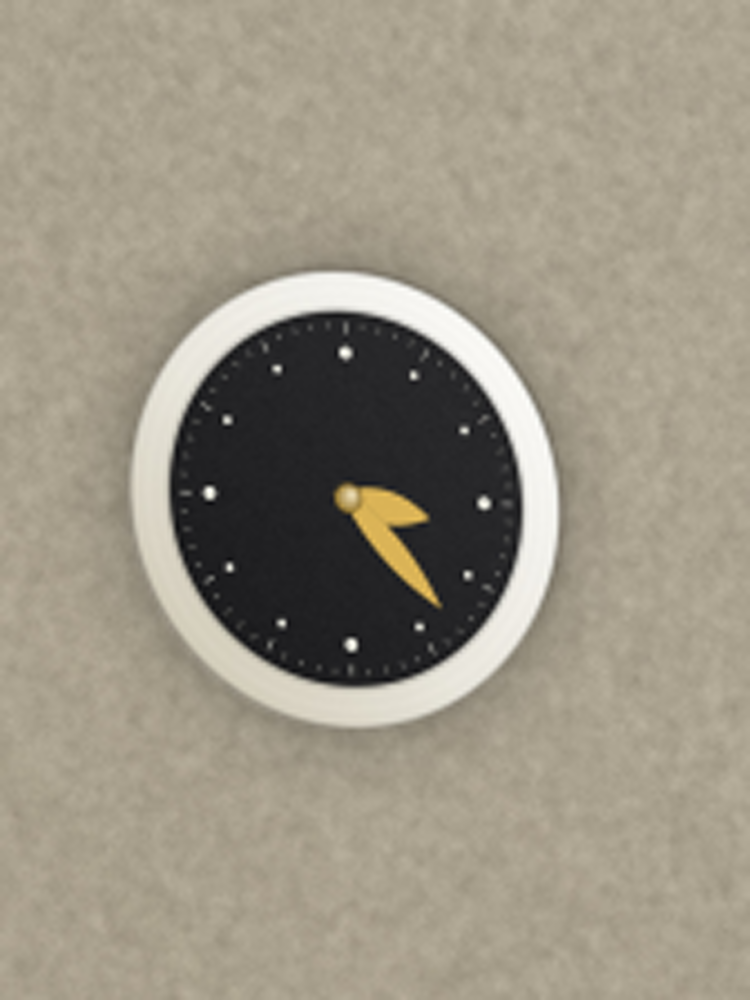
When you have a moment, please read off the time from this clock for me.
3:23
